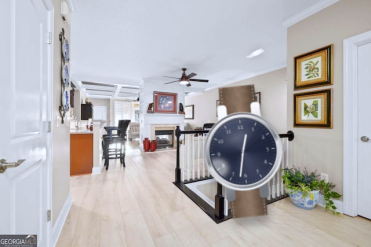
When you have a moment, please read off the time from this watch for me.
12:32
